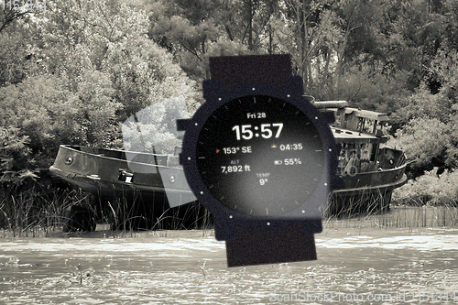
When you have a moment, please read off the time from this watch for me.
15:57
